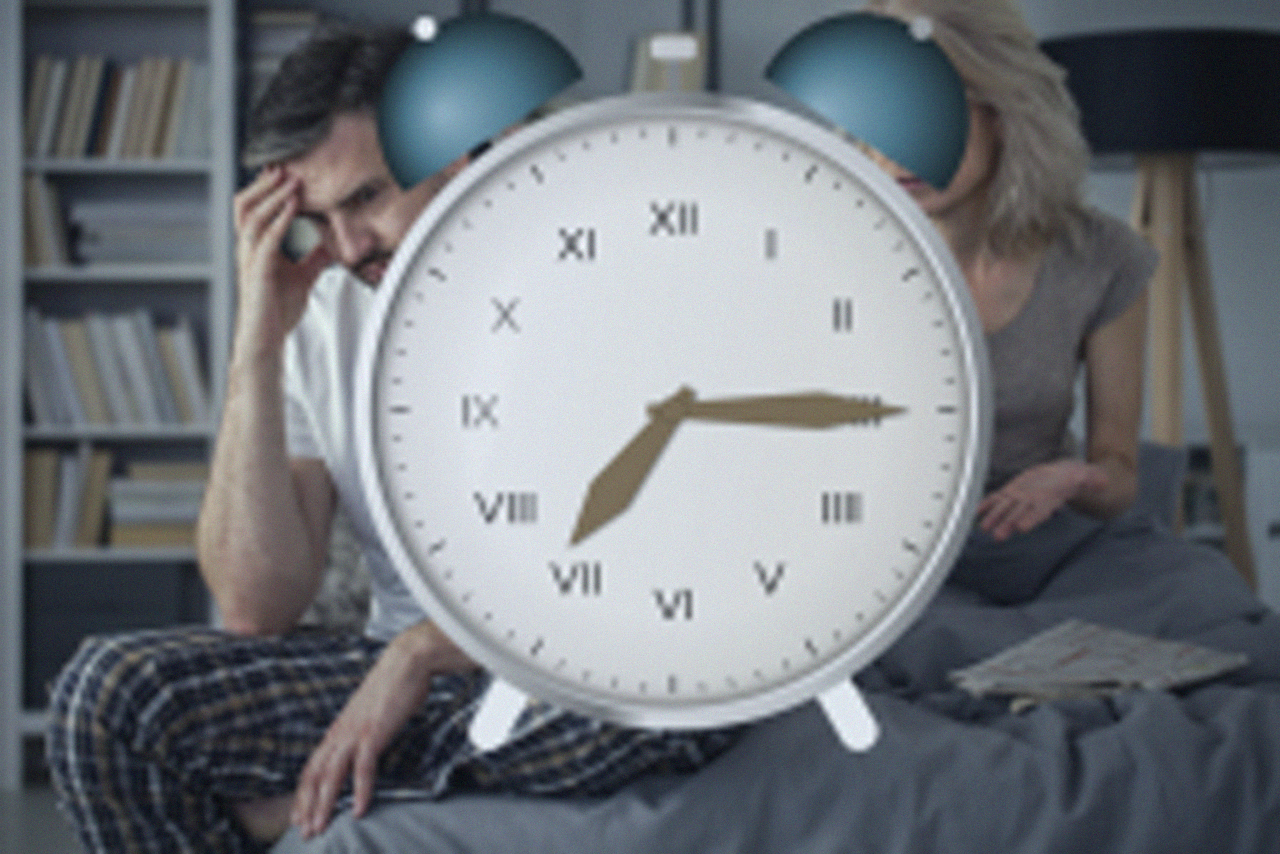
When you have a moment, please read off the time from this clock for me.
7:15
